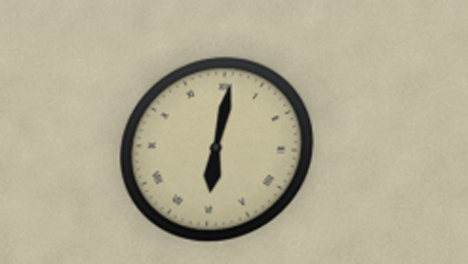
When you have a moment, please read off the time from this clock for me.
6:01
